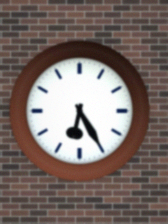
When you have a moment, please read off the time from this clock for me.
6:25
